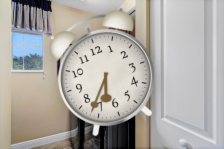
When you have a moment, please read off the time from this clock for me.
6:37
